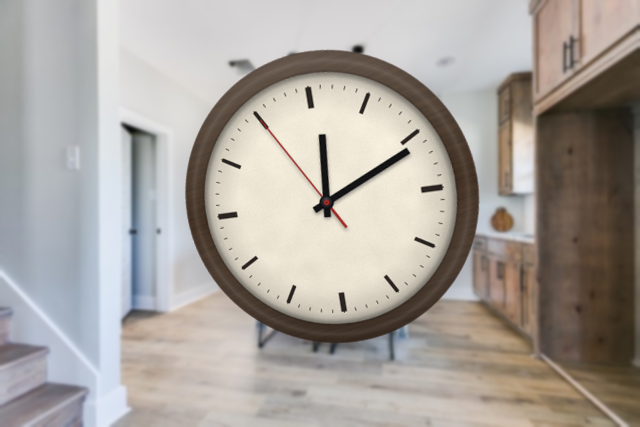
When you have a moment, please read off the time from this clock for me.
12:10:55
